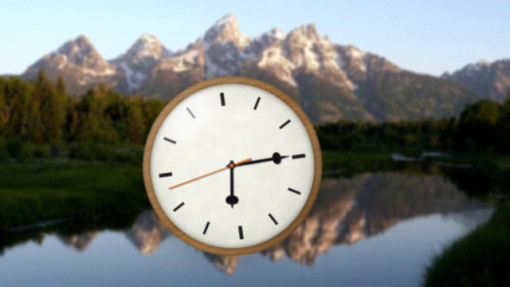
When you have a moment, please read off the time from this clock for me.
6:14:43
